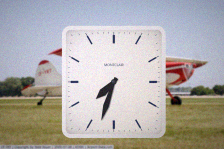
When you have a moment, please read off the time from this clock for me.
7:33
